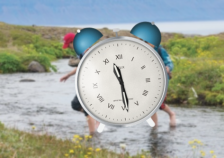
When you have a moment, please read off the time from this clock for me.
11:29
